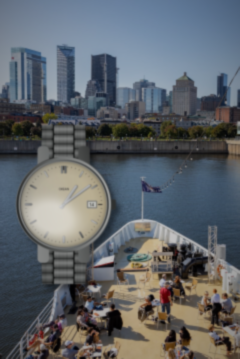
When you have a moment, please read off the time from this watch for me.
1:09
